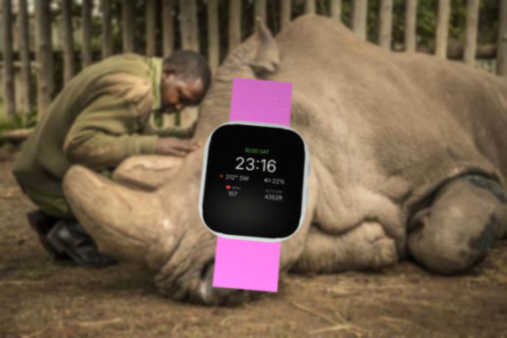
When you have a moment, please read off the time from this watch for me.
23:16
